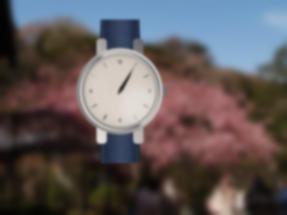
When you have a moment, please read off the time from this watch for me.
1:05
